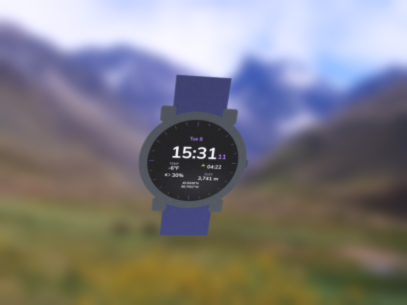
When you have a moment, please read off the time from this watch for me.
15:31
